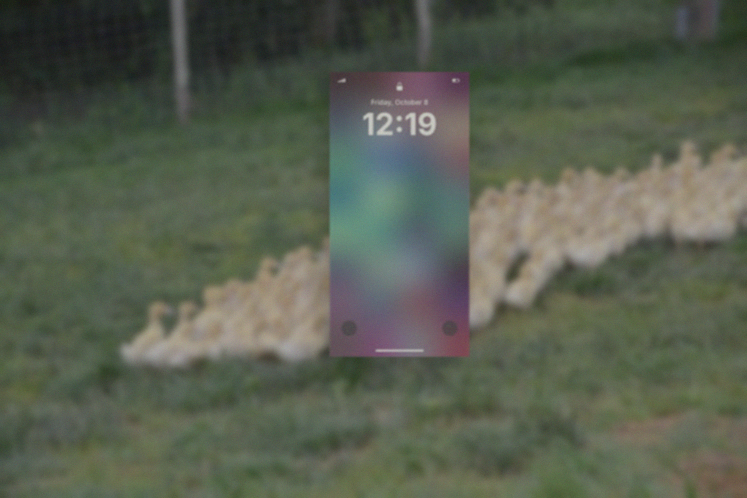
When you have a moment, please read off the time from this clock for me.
12:19
